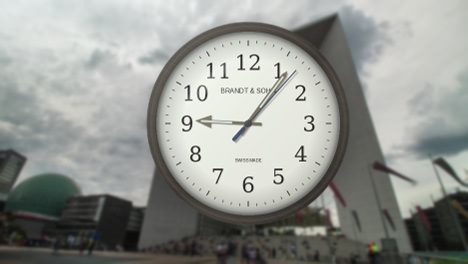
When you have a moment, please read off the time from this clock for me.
9:06:07
